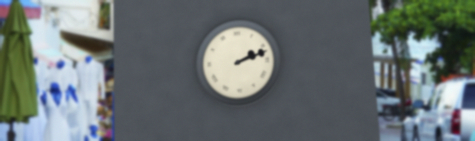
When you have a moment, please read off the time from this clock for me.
2:12
